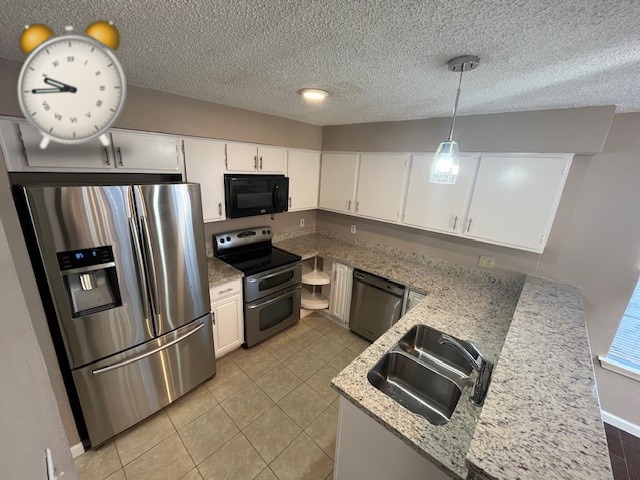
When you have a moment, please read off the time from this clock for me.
9:45
